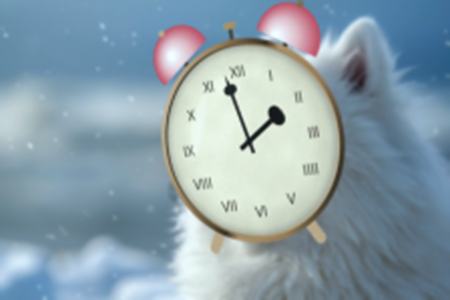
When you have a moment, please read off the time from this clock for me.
1:58
